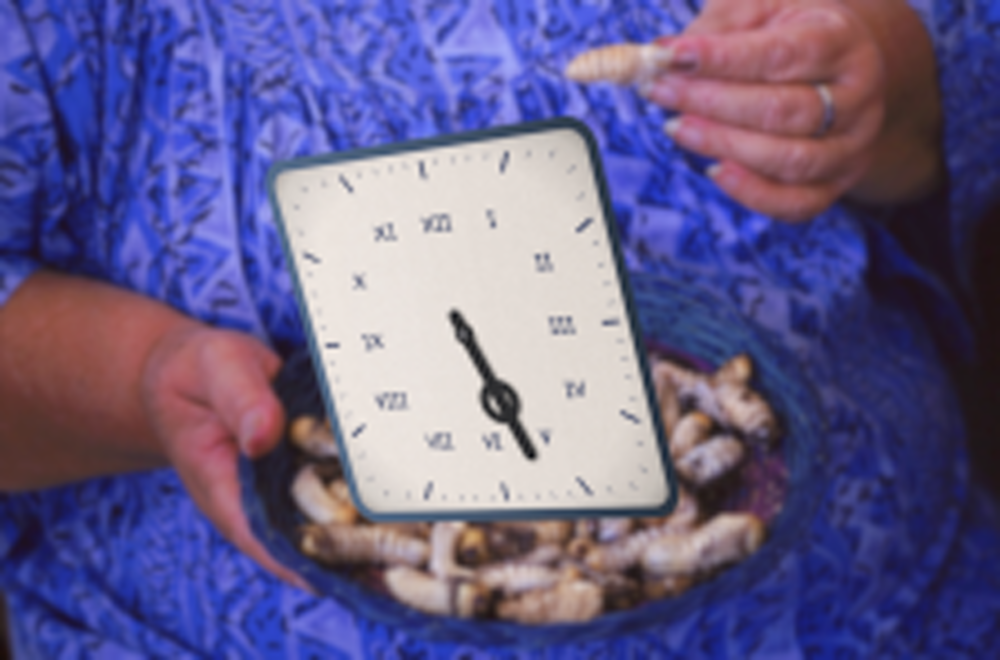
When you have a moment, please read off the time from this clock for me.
5:27
